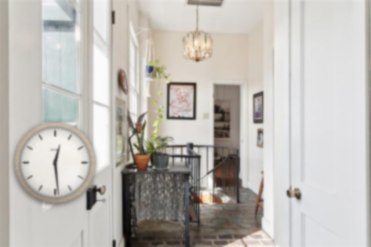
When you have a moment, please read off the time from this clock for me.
12:29
